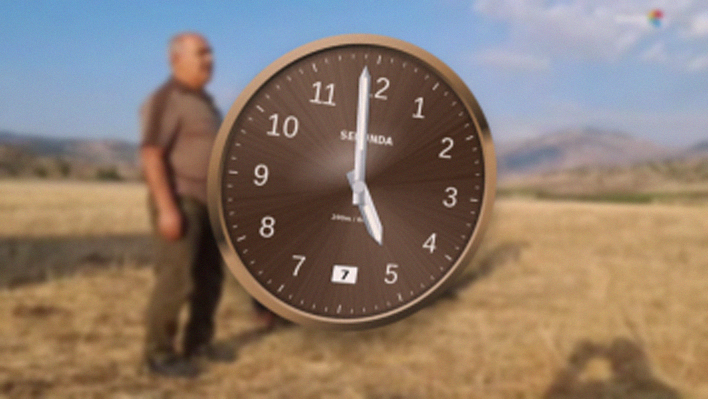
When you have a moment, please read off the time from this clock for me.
4:59
